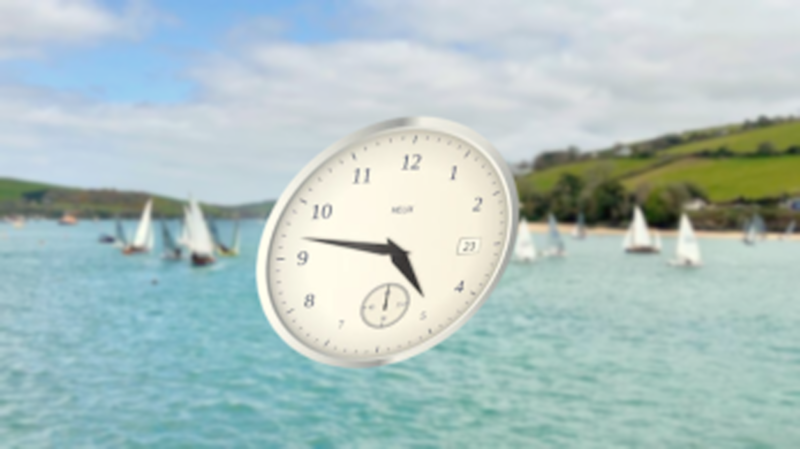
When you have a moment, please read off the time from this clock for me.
4:47
